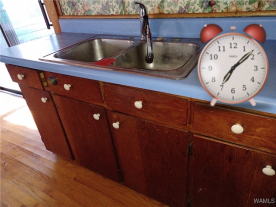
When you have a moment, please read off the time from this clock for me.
7:08
